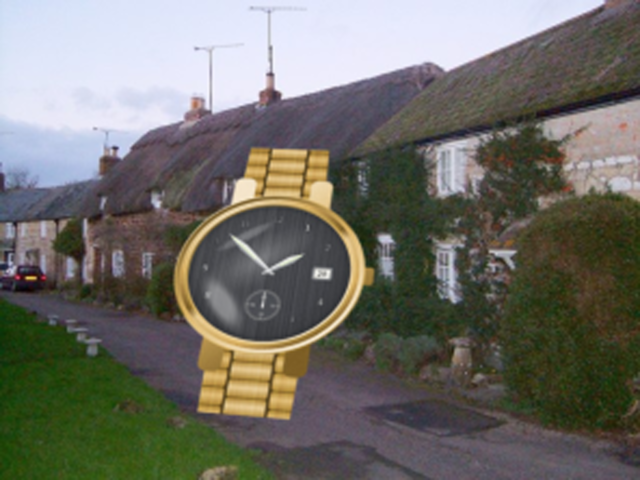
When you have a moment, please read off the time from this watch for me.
1:52
